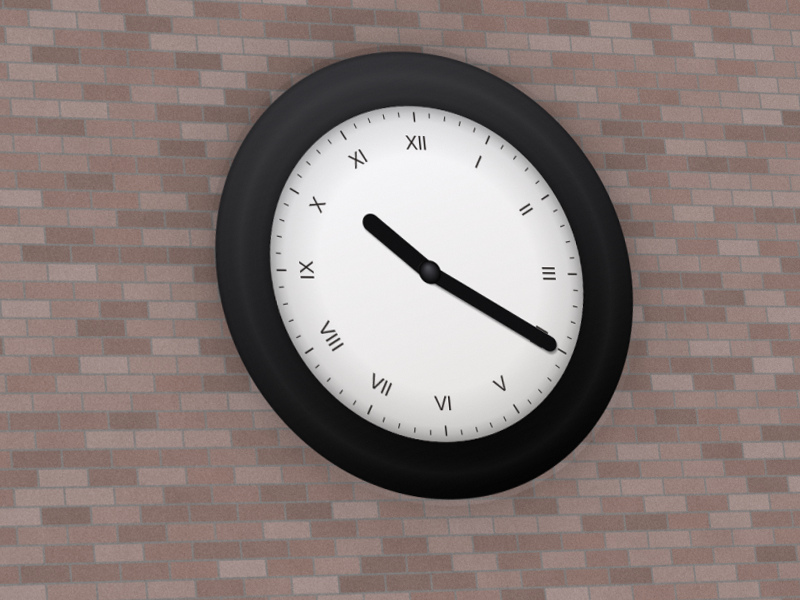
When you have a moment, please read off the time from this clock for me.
10:20
